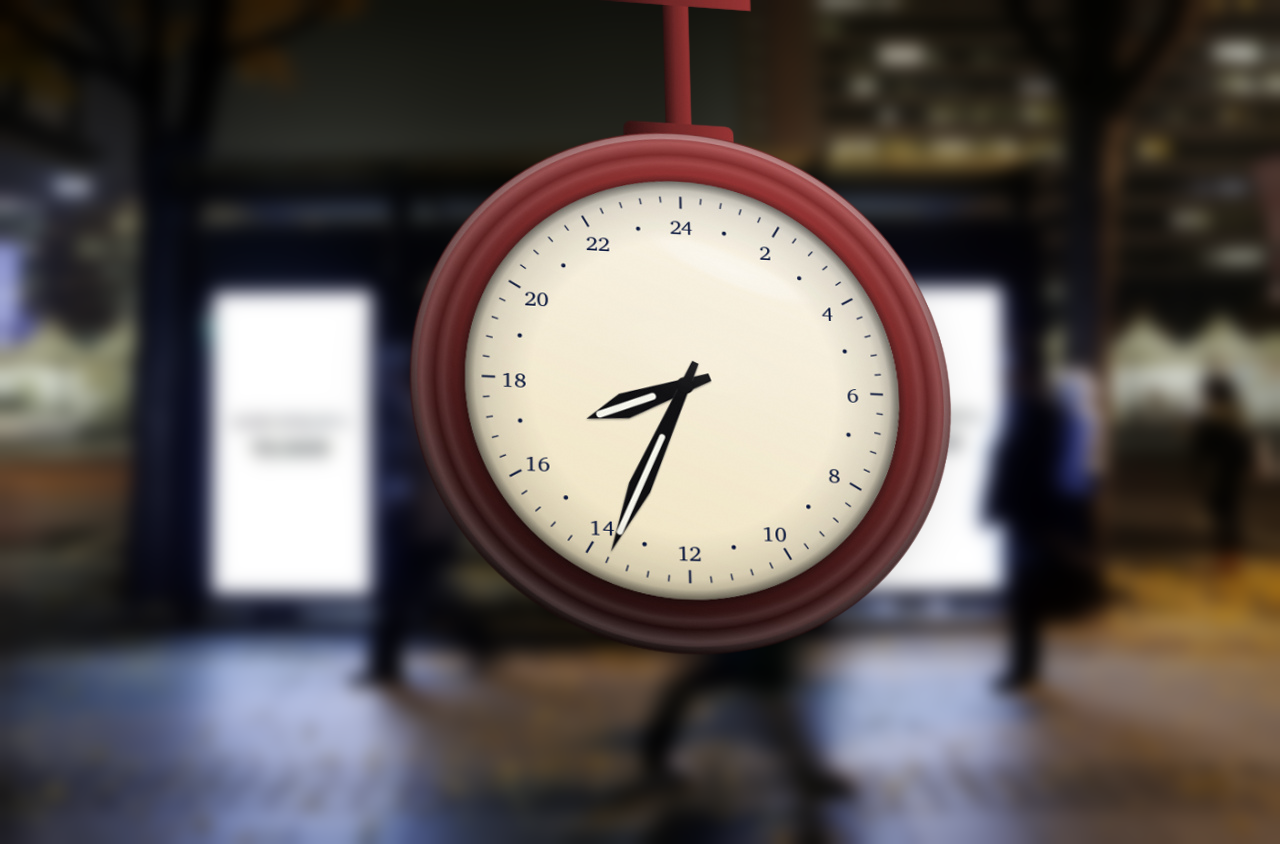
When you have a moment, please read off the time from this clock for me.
16:34
